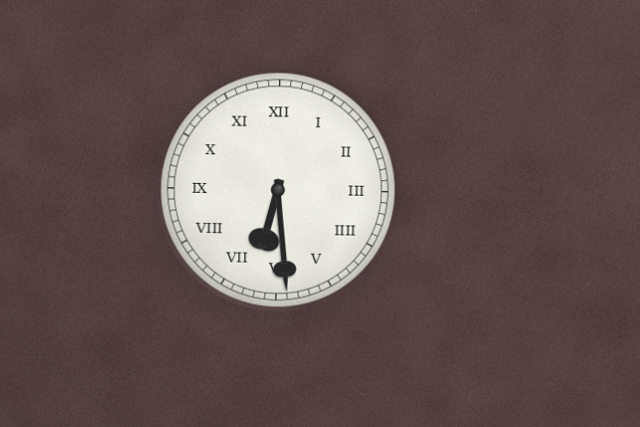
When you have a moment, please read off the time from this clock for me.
6:29
